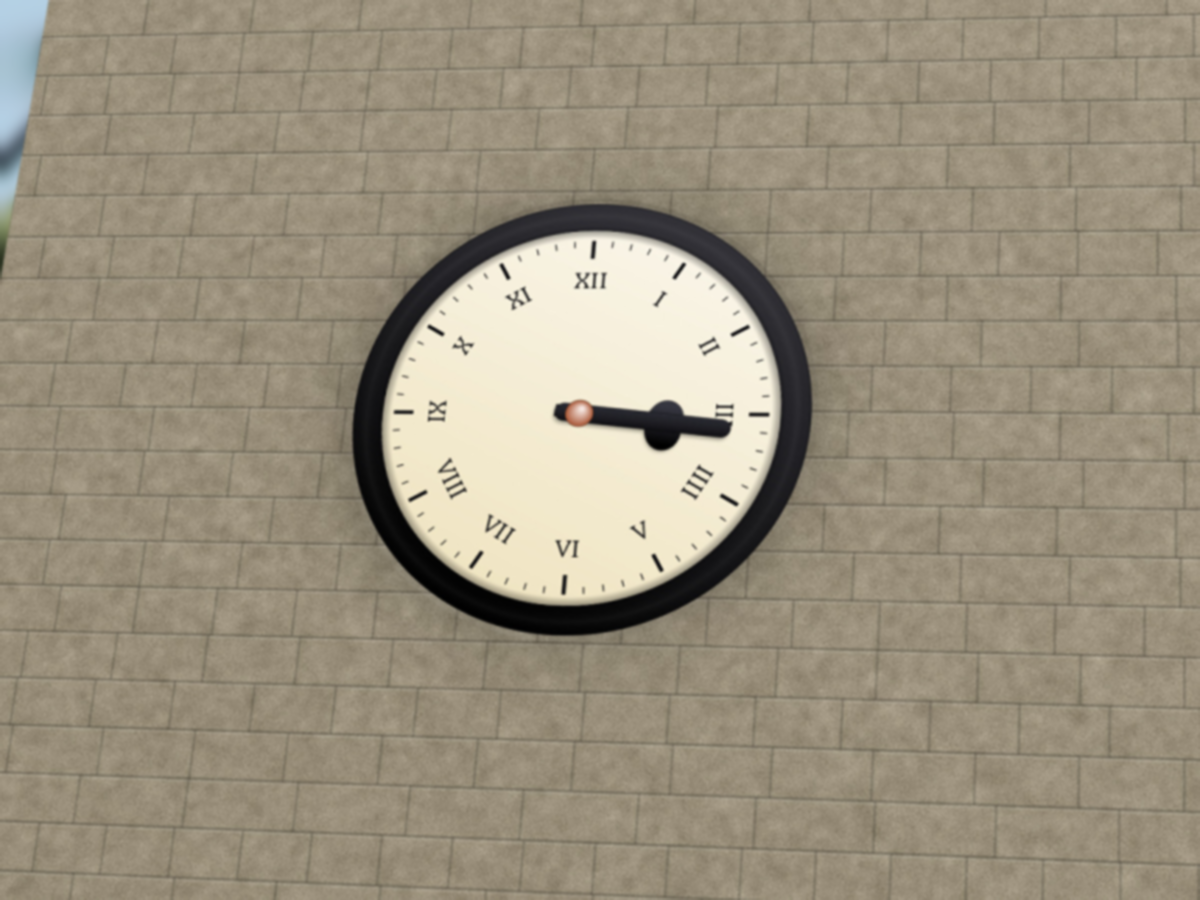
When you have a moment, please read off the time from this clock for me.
3:16
